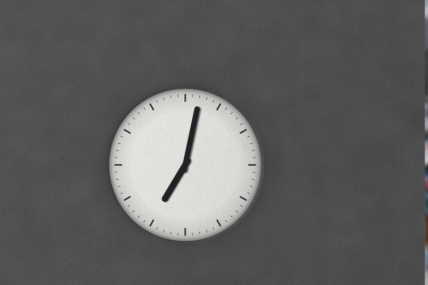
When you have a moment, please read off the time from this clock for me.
7:02
